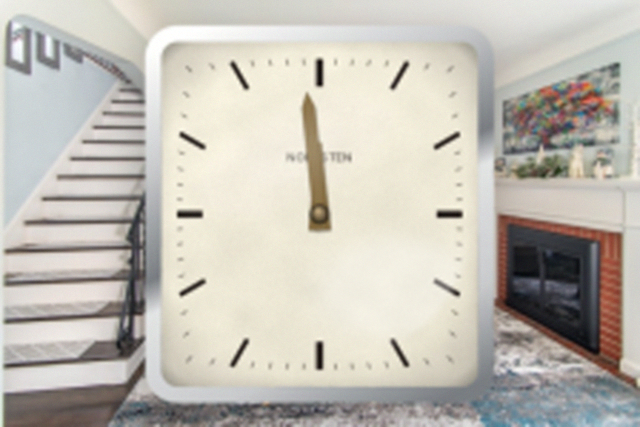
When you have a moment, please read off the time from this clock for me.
11:59
